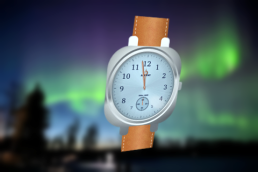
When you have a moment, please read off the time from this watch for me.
11:58
